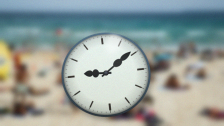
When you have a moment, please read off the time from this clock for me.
9:09
